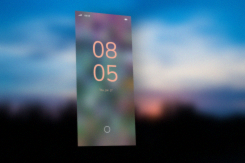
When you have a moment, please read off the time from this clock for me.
8:05
